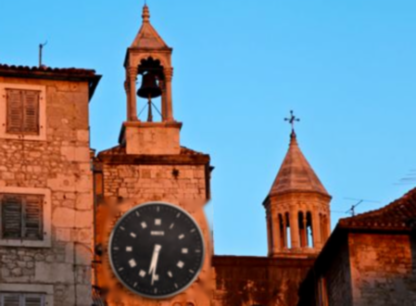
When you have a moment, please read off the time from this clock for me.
6:31
